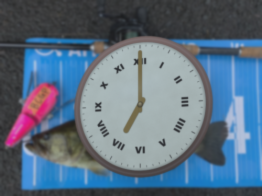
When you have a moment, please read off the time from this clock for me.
7:00
